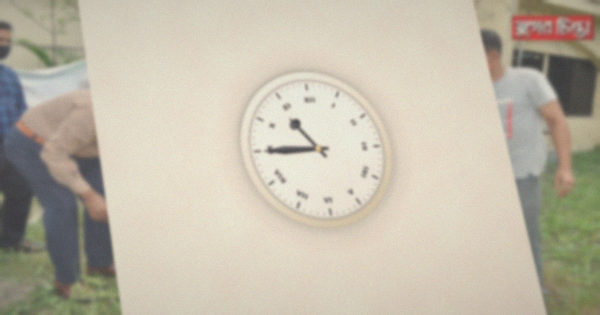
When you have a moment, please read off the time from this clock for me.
10:45
